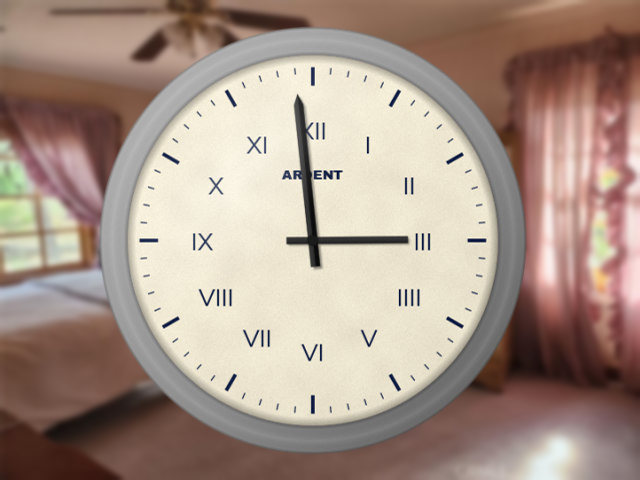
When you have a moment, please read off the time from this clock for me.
2:59
